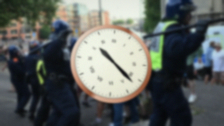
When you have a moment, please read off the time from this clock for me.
10:22
